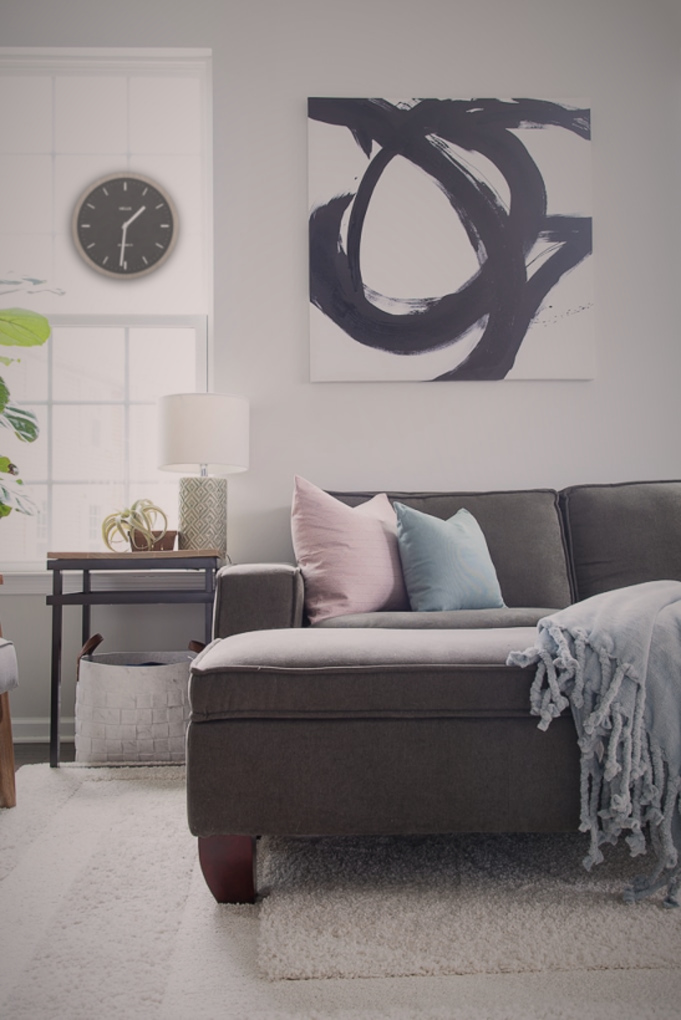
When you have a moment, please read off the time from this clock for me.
1:31
